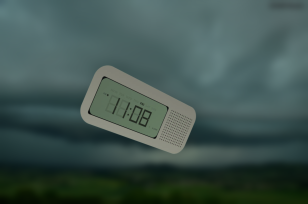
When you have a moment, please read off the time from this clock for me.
11:08
